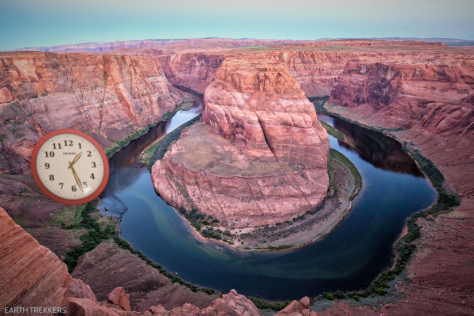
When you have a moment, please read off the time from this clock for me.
1:27
